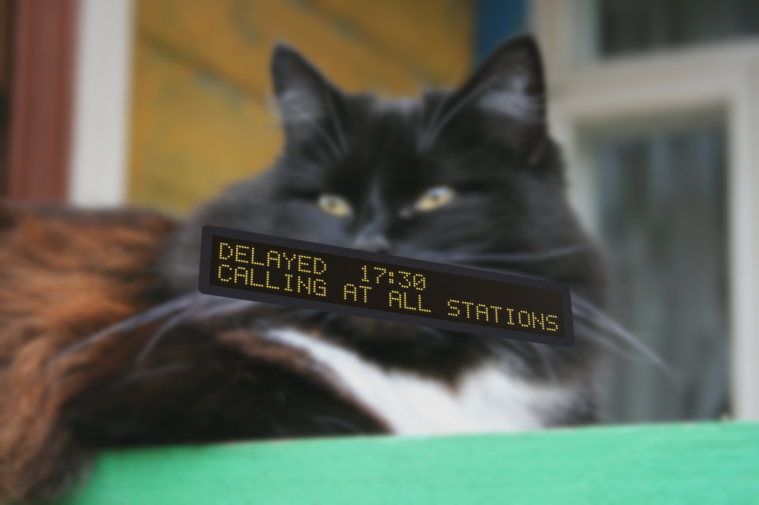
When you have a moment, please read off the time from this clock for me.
17:30
